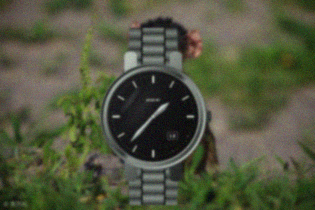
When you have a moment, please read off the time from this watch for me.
1:37
